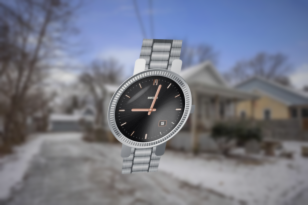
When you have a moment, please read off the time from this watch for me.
9:02
